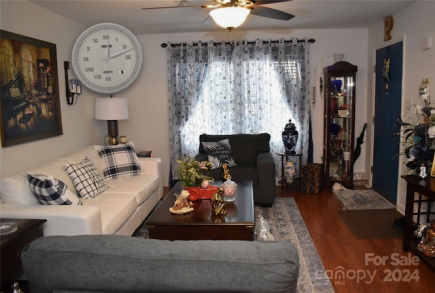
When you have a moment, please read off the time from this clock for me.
12:12
